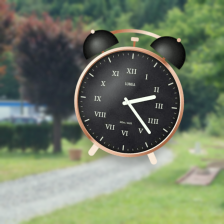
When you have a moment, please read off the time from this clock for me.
2:23
